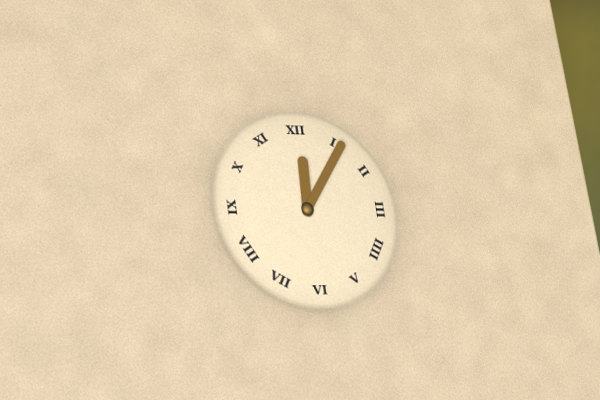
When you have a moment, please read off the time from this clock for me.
12:06
